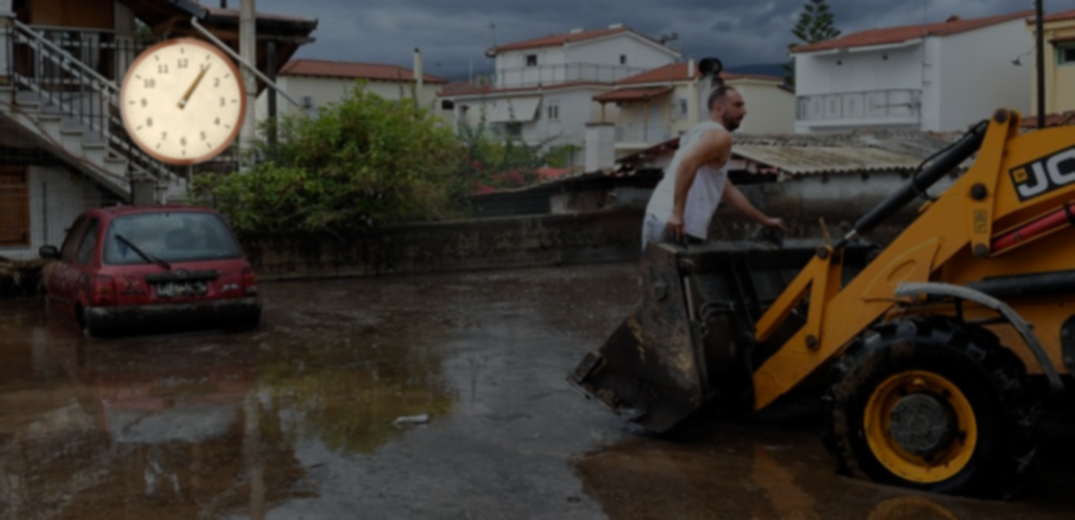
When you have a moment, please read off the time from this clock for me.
1:06
